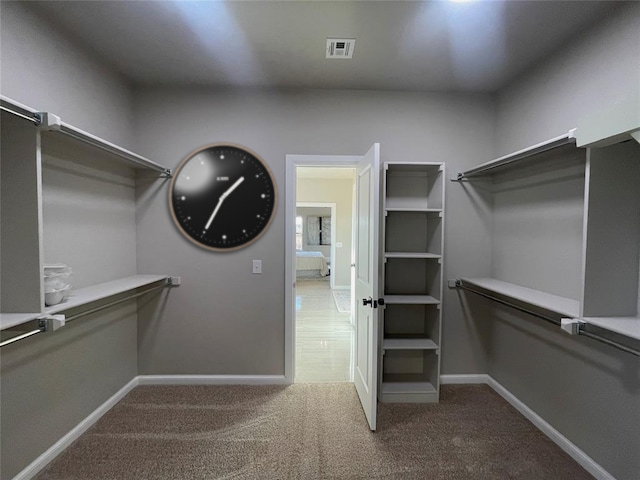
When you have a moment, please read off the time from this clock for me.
1:35
